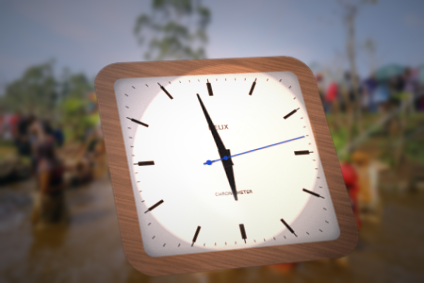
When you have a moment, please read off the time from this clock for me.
5:58:13
